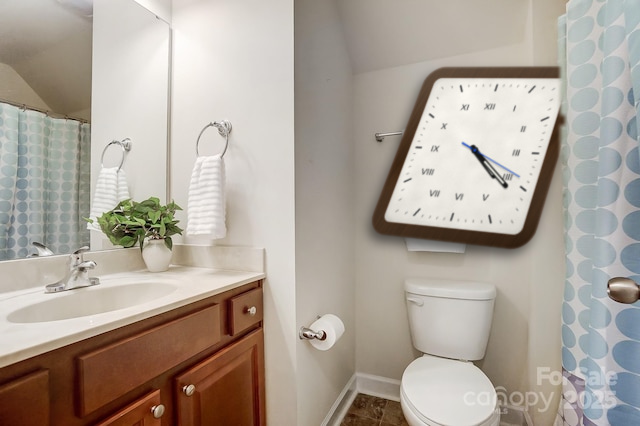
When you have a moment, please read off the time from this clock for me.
4:21:19
